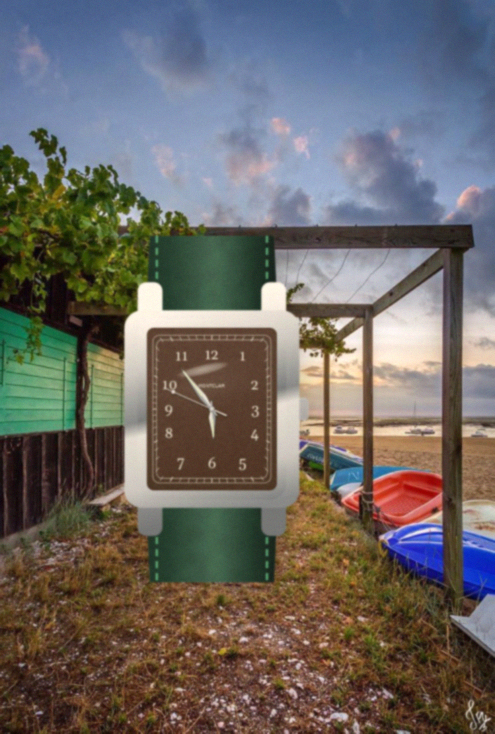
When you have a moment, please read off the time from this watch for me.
5:53:49
